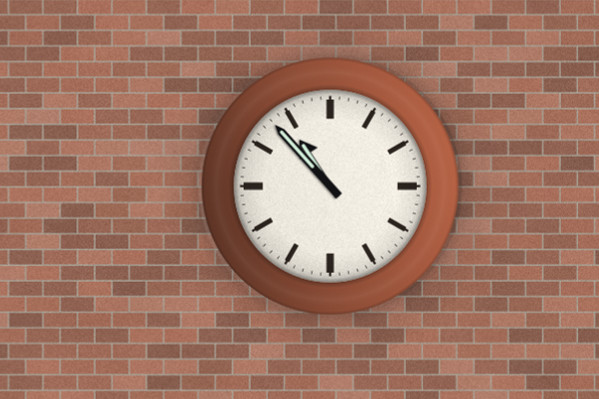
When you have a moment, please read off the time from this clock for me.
10:53
